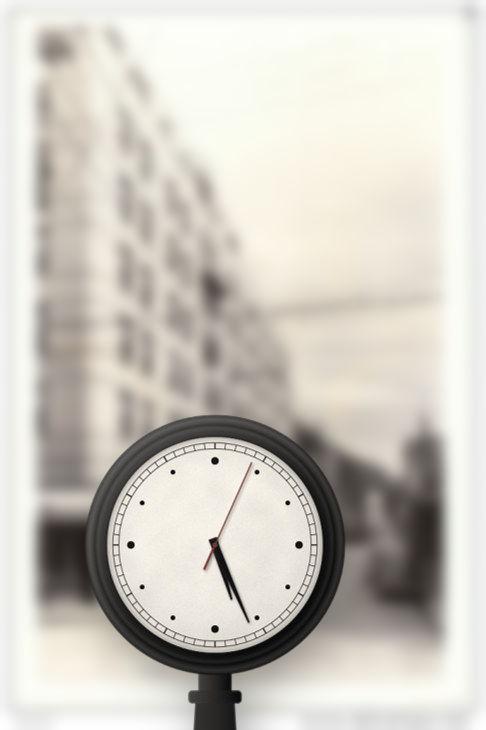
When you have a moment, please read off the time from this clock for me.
5:26:04
